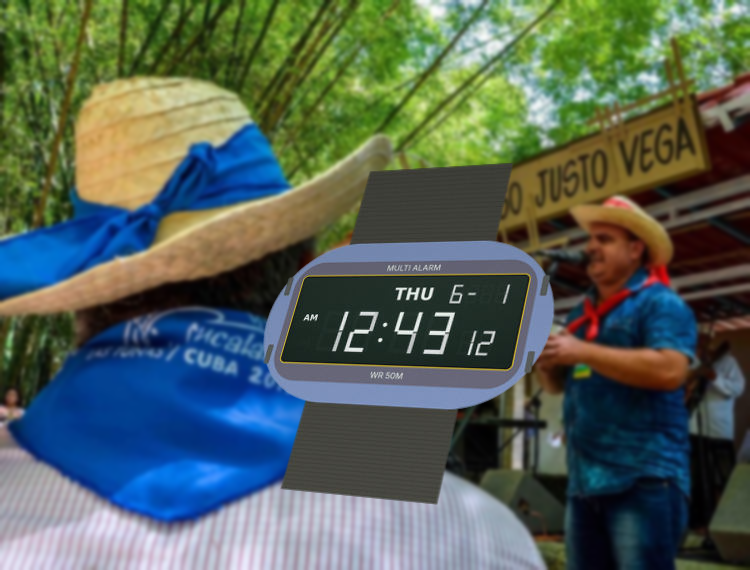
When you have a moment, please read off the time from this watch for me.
12:43:12
